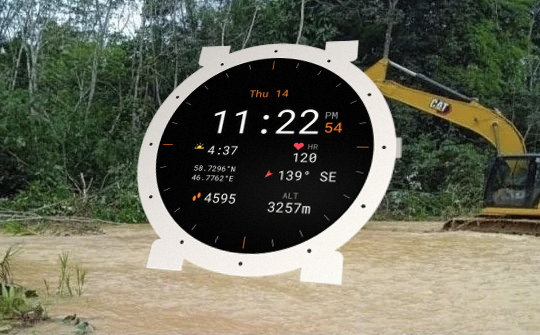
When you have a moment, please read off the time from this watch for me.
11:22:54
